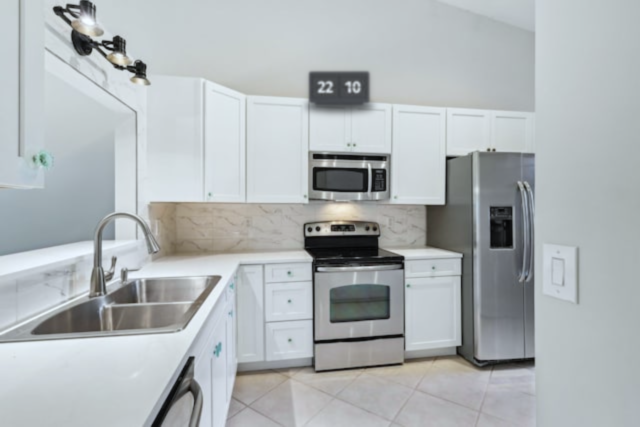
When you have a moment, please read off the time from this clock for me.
22:10
